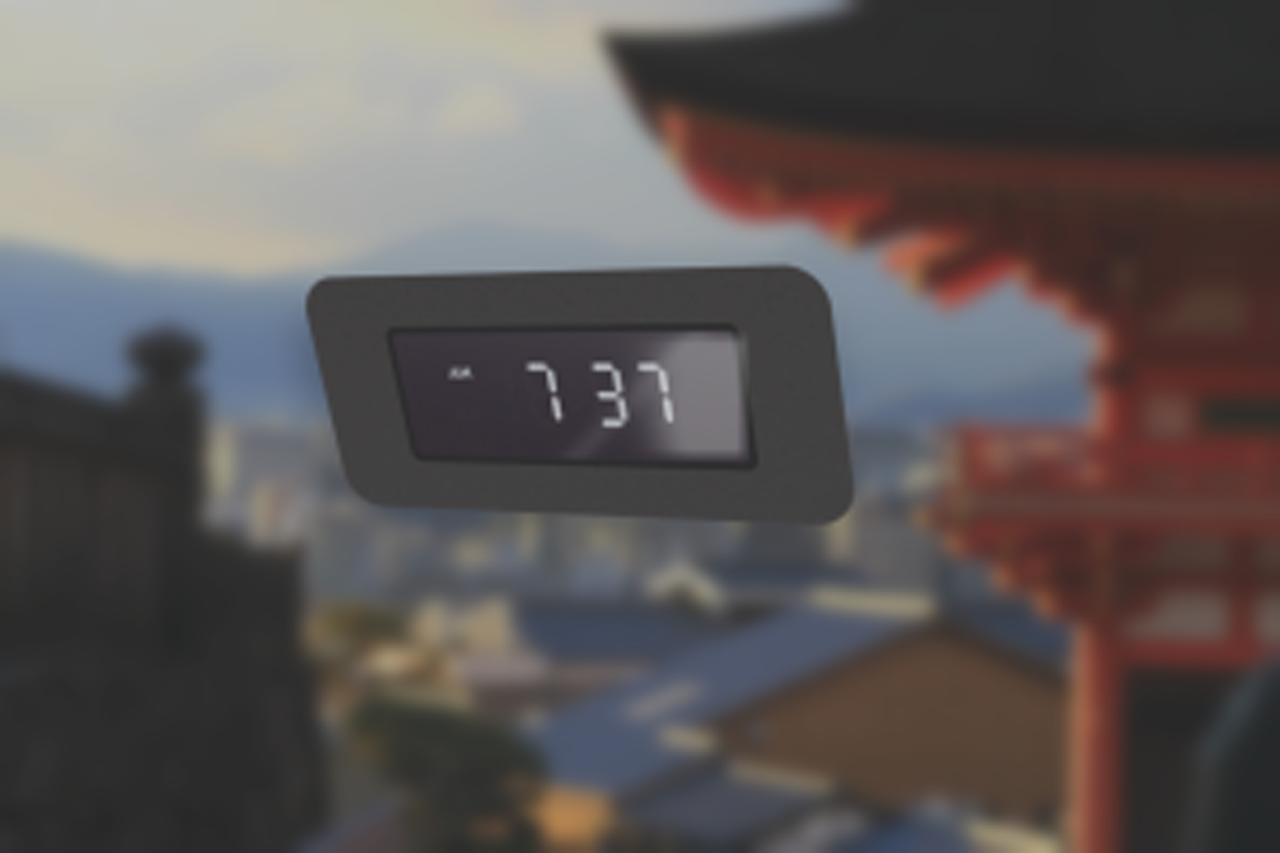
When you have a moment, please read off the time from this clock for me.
7:37
